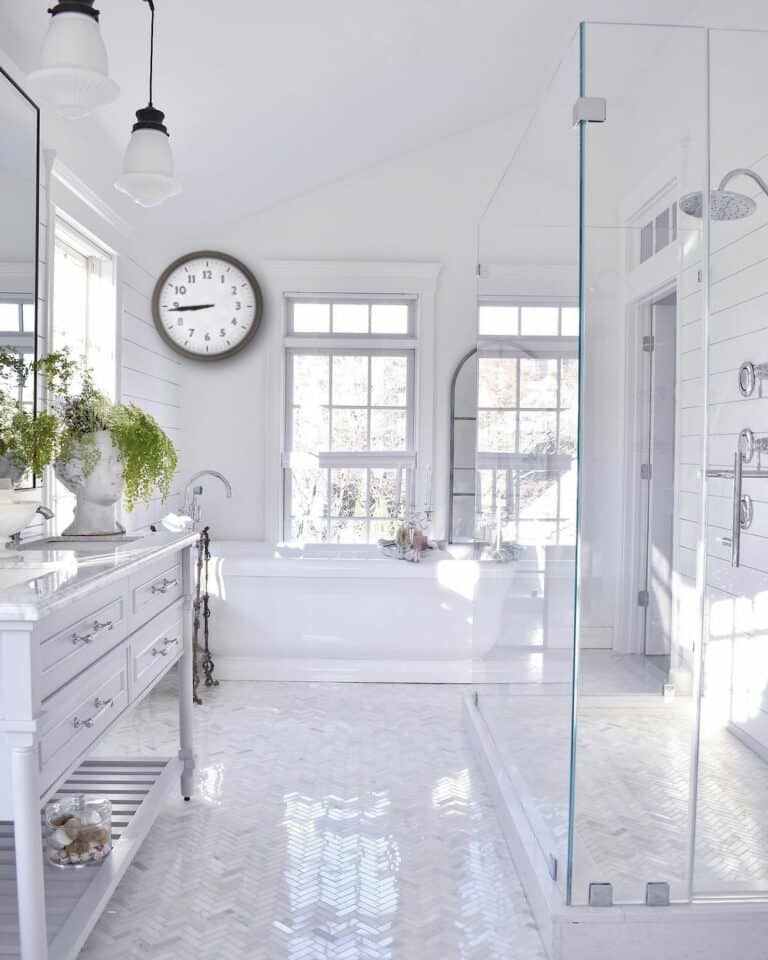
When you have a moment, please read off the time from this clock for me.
8:44
